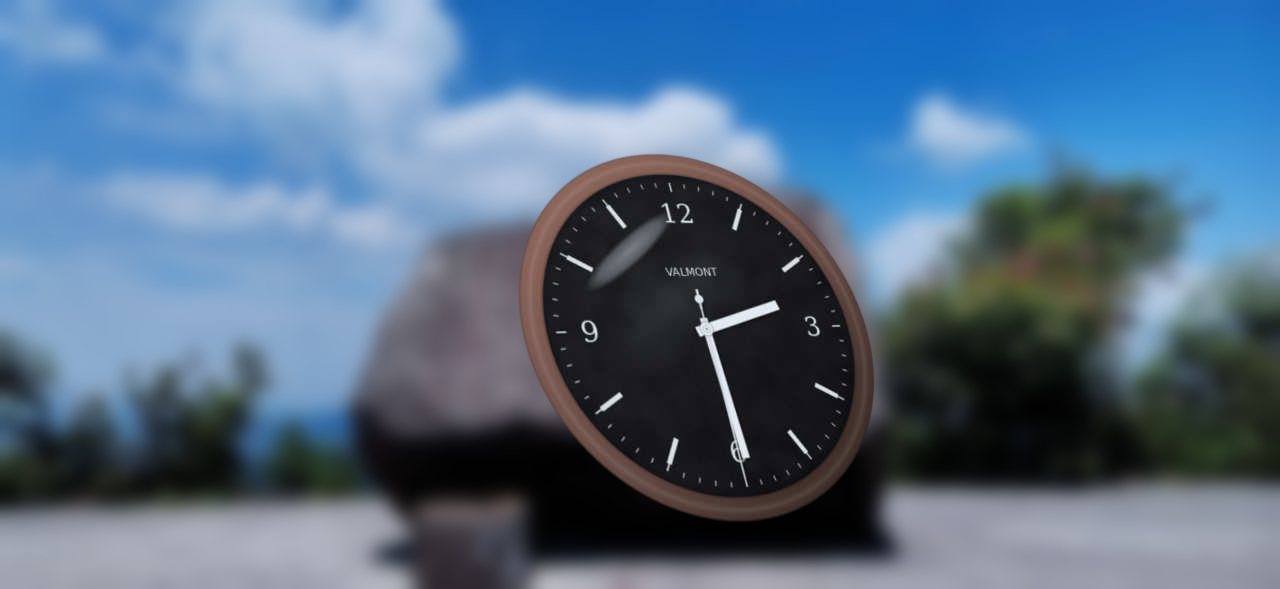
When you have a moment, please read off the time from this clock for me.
2:29:30
